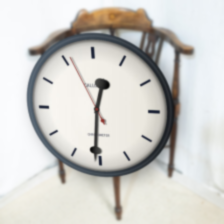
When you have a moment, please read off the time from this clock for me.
12:30:56
